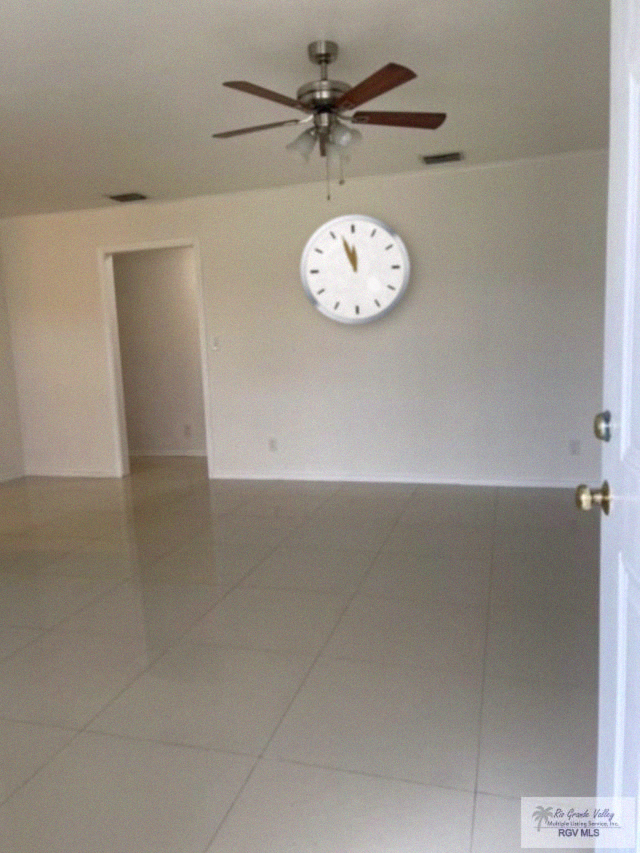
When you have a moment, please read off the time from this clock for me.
11:57
